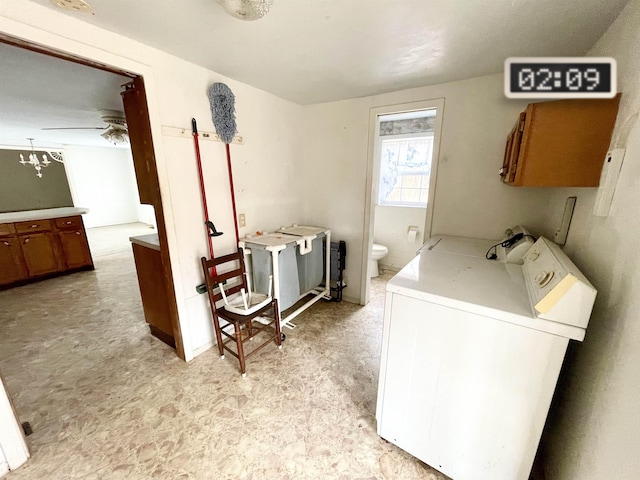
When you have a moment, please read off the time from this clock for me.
2:09
